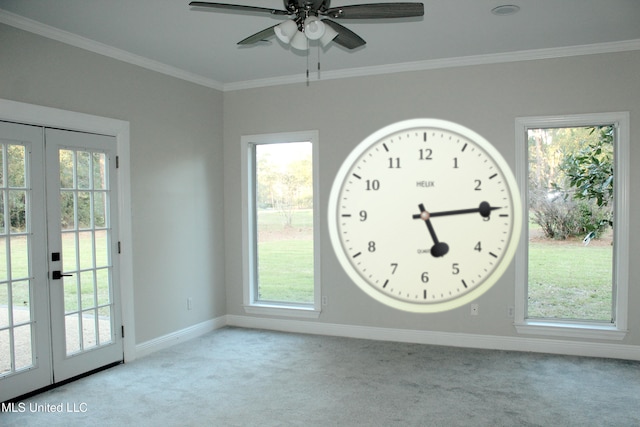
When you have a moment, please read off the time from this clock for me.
5:14
